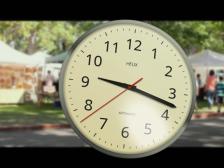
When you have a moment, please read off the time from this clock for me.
9:17:38
